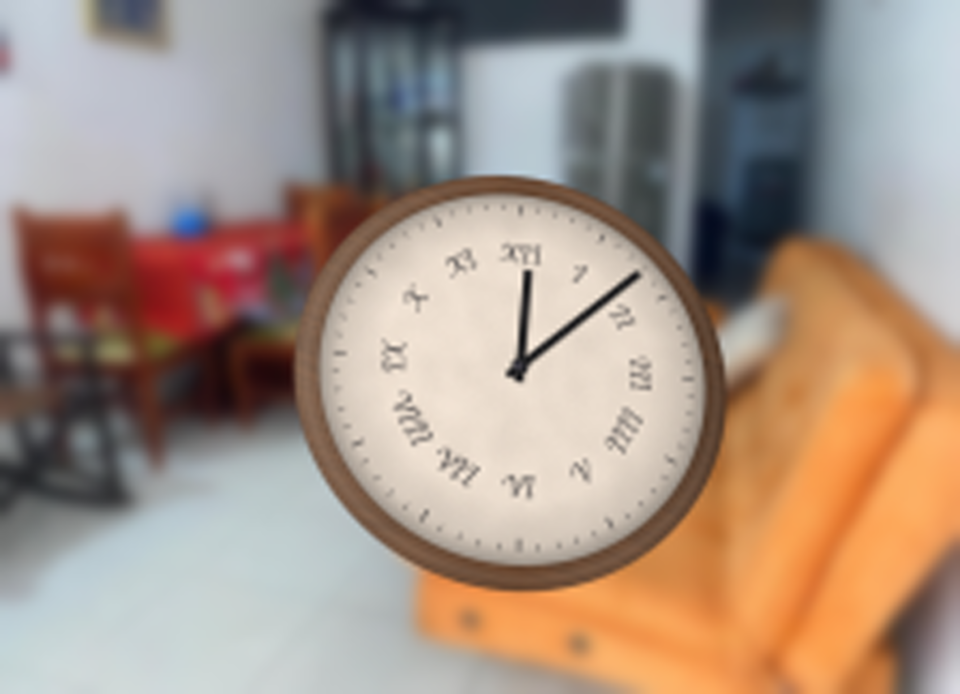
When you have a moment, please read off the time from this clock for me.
12:08
